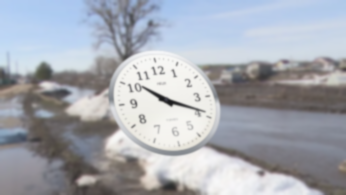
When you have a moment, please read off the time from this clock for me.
10:19
